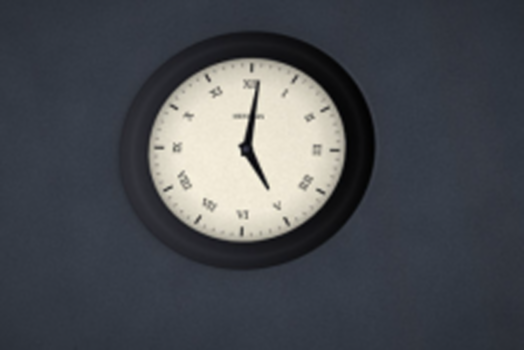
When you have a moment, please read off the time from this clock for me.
5:01
